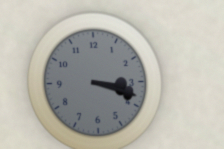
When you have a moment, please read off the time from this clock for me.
3:18
